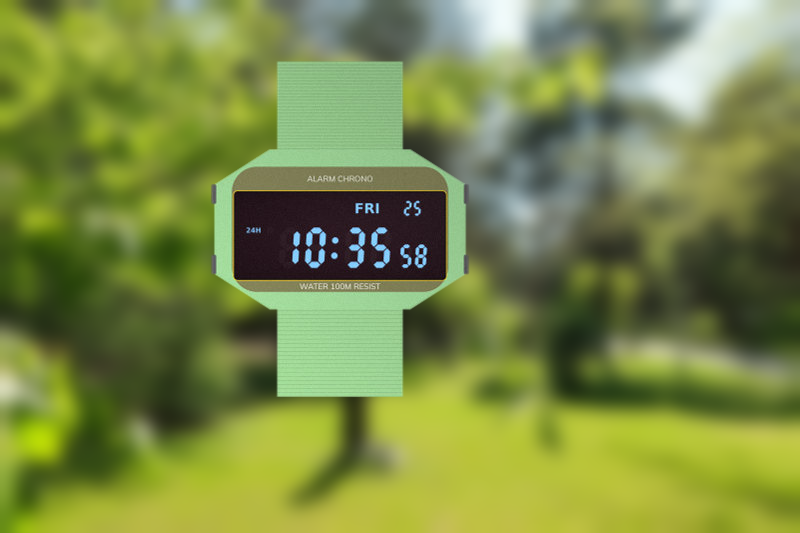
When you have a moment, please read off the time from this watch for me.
10:35:58
